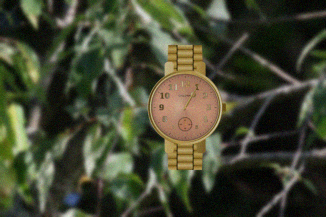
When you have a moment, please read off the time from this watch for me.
1:05
